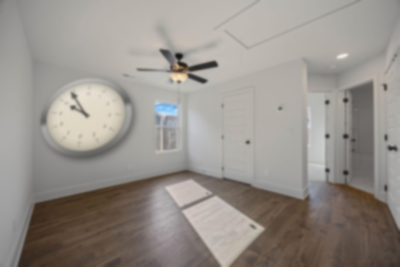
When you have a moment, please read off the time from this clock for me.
9:54
